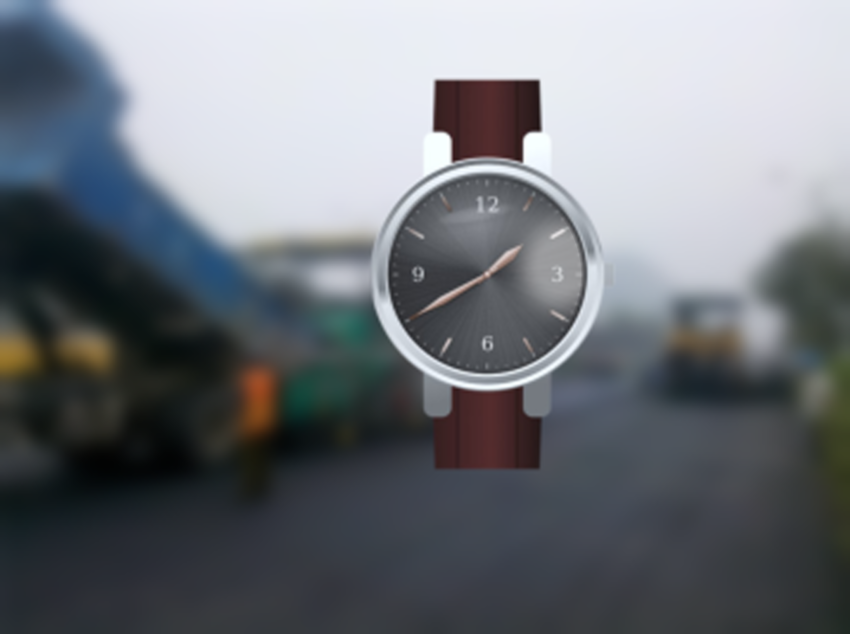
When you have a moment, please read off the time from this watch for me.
1:40
